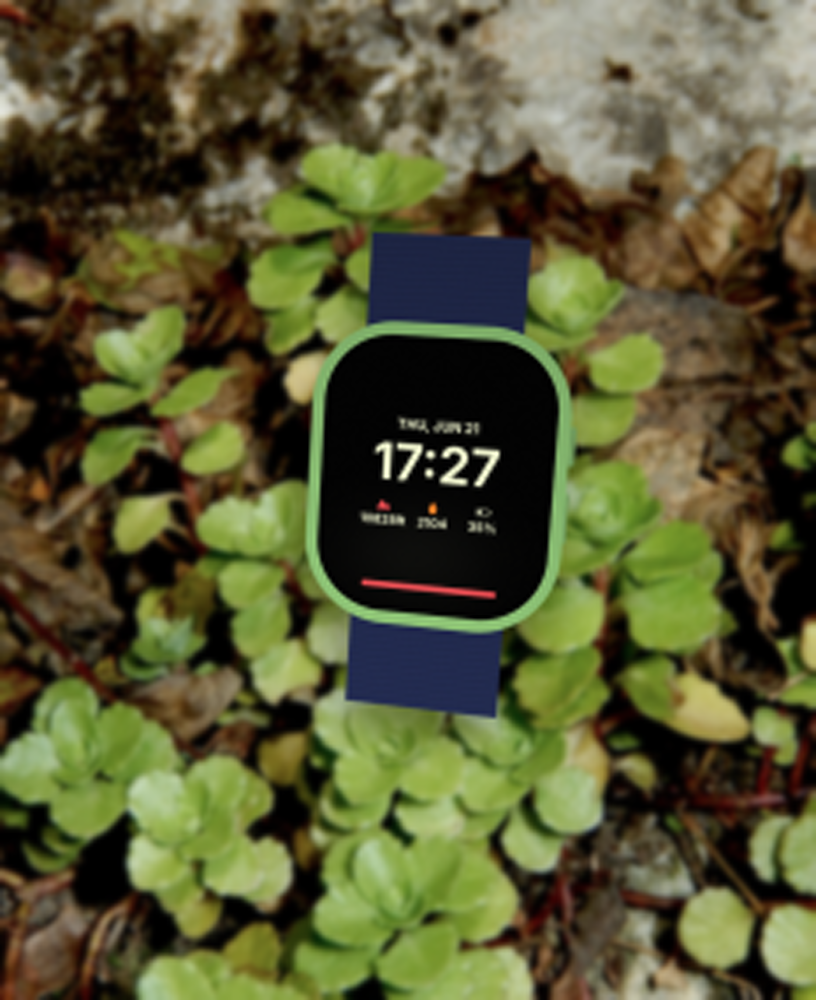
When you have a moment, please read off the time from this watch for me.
17:27
